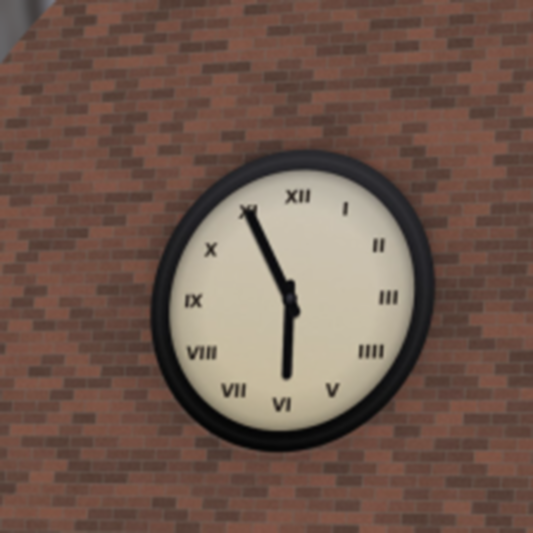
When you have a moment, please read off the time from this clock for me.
5:55
